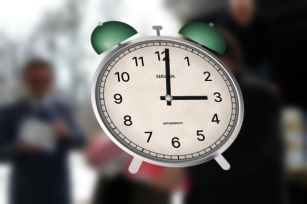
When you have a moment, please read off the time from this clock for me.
3:01
